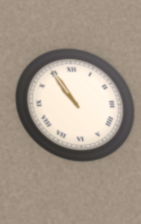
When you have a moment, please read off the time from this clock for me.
10:55
